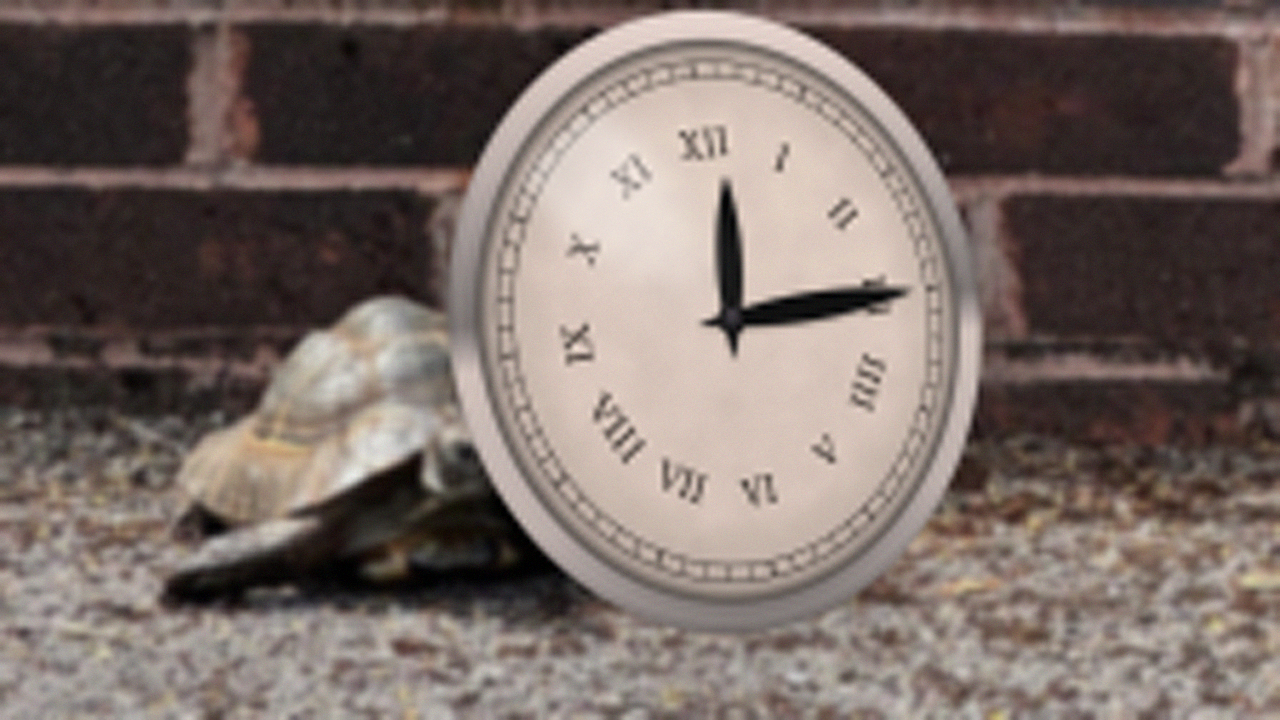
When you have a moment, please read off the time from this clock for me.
12:15
